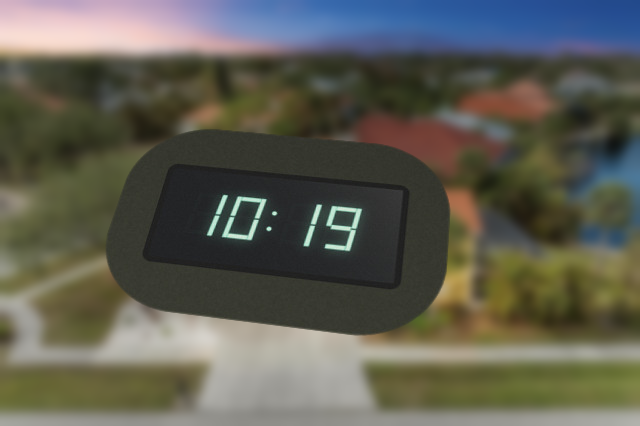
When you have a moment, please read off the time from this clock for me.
10:19
